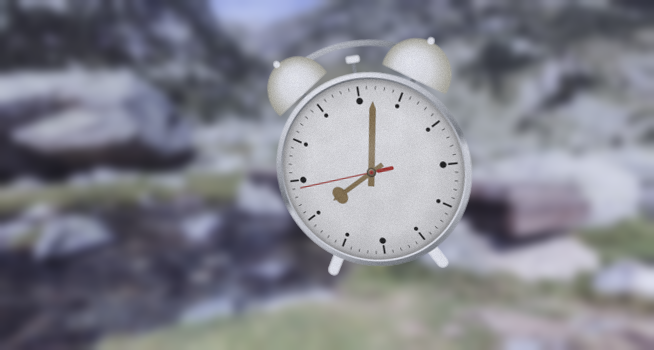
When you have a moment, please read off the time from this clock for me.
8:01:44
